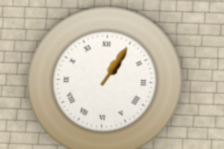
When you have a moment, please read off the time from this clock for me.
1:05
